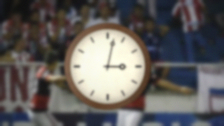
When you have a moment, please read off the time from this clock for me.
3:02
